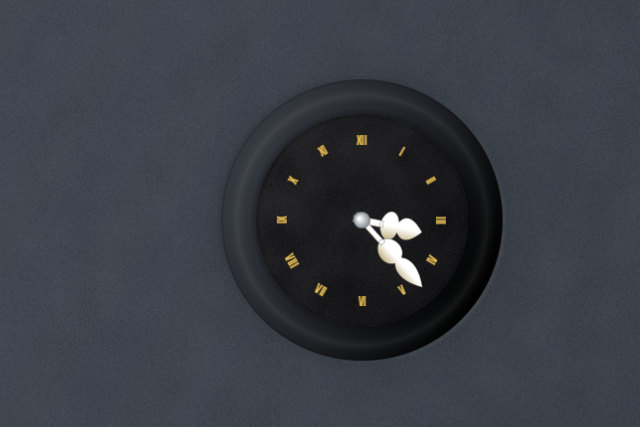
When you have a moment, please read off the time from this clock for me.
3:23
